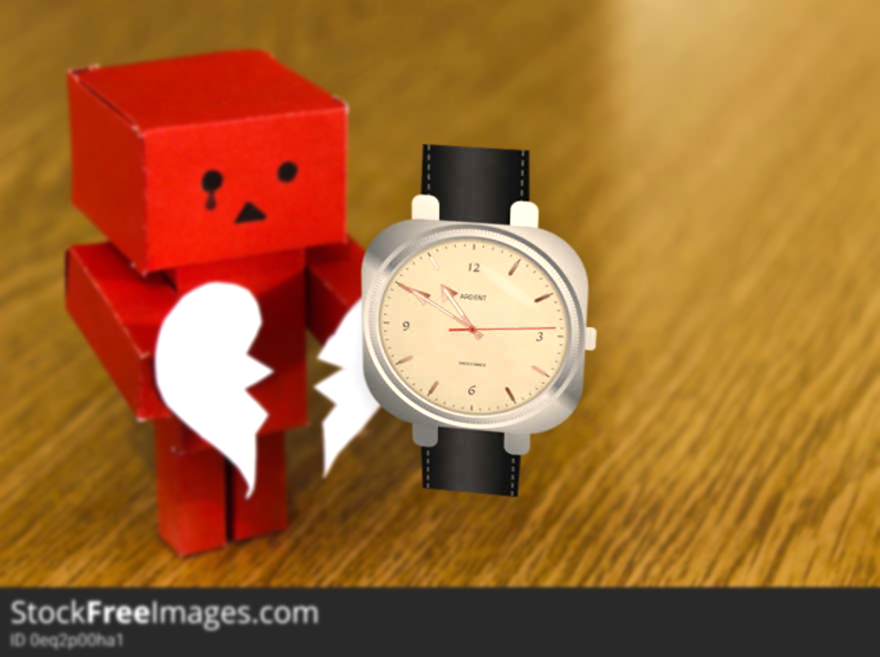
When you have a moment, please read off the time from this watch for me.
10:50:14
